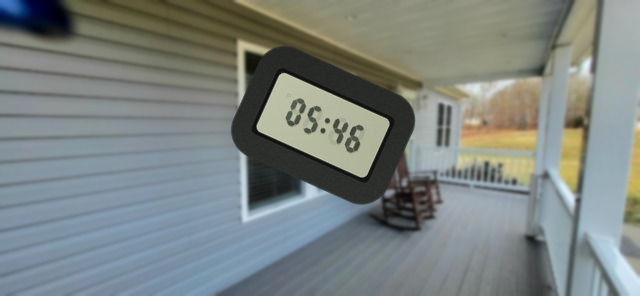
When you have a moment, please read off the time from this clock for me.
5:46
